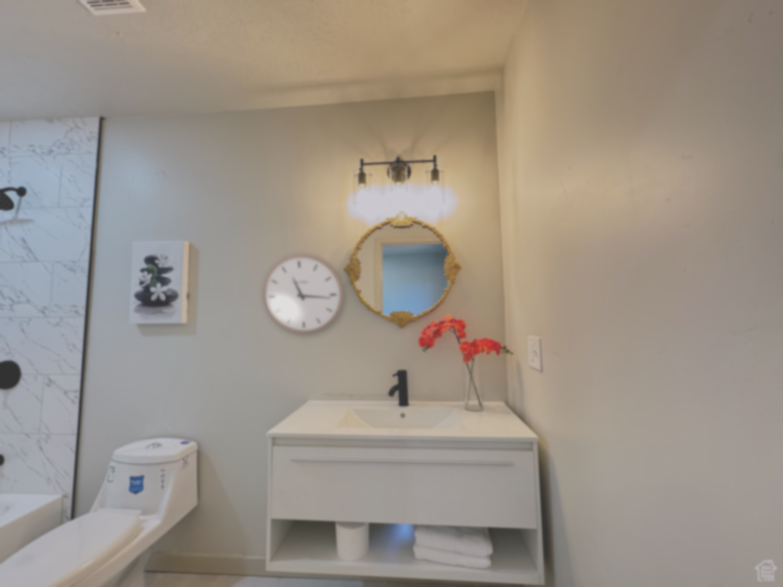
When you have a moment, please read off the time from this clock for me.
11:16
